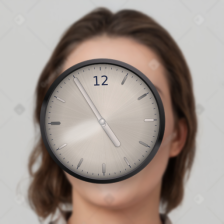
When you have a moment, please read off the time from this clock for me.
4:55
